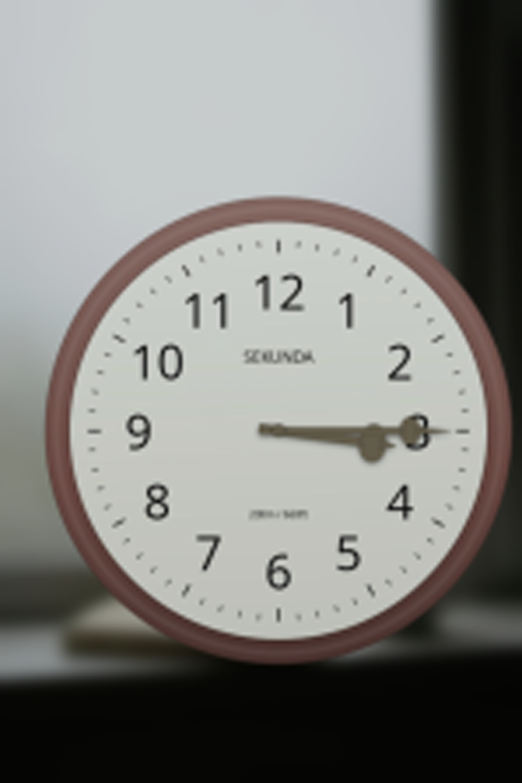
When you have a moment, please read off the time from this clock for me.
3:15
